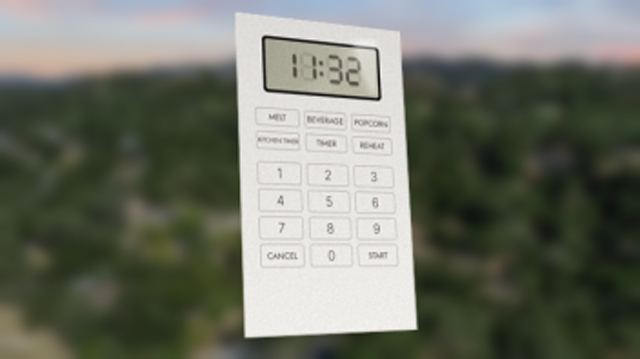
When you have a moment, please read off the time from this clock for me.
11:32
